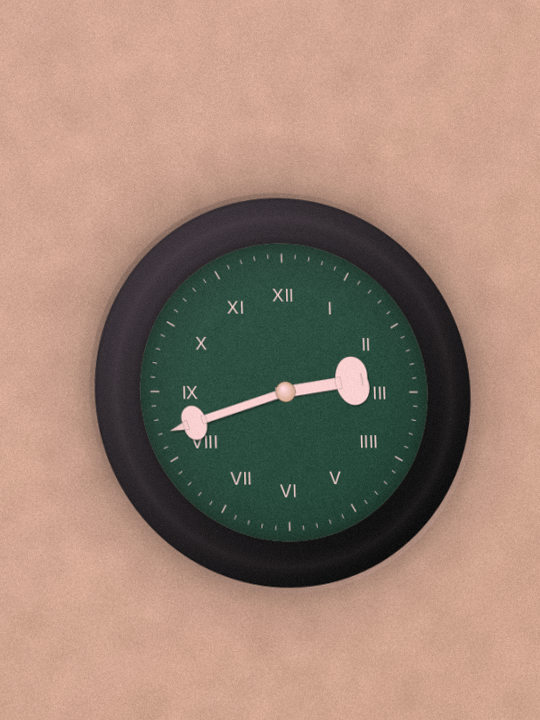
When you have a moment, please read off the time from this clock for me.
2:42
